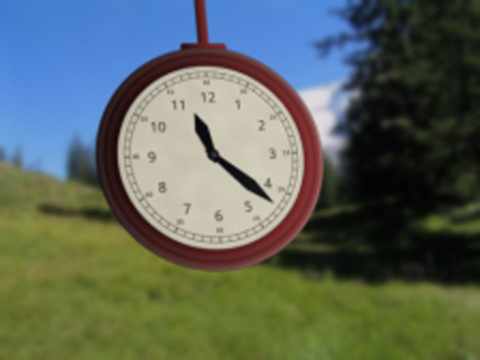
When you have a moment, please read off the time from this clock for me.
11:22
